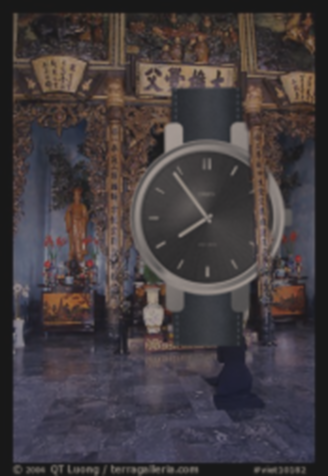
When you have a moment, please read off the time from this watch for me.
7:54
